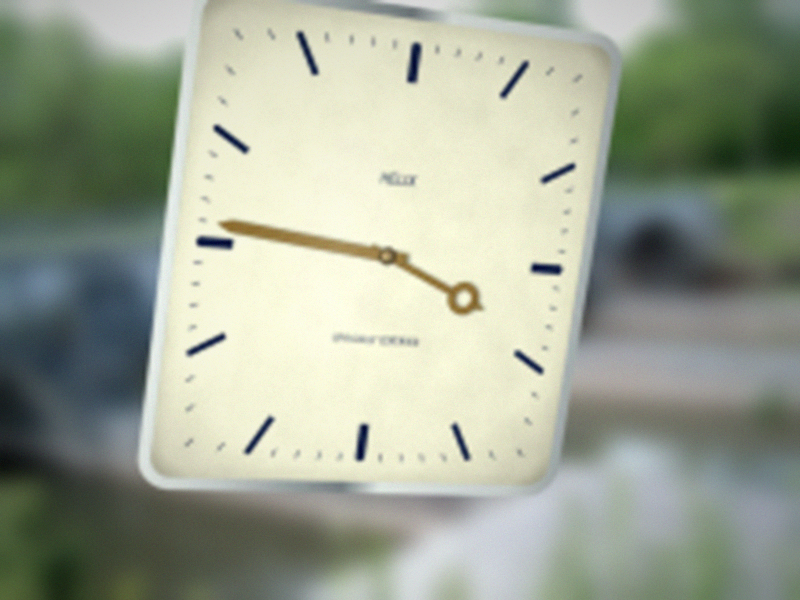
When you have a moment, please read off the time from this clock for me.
3:46
